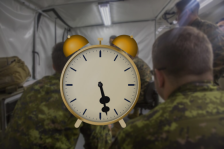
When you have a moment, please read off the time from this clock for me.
5:28
